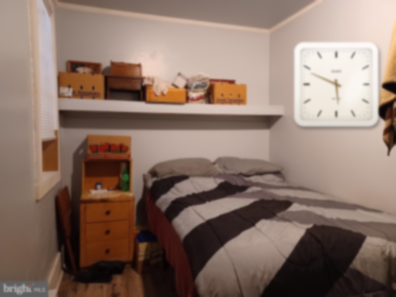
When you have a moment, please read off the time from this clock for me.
5:49
